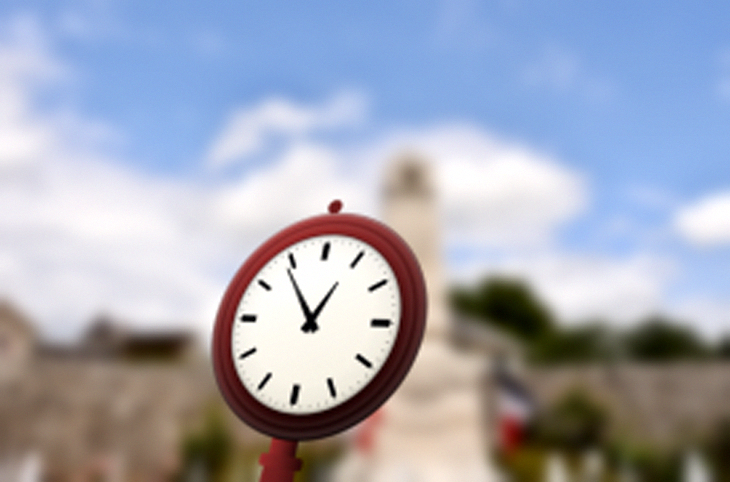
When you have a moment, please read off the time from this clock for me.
12:54
